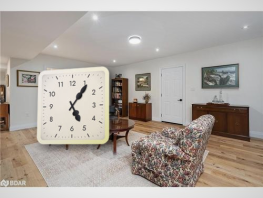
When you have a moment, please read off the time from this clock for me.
5:06
